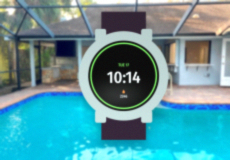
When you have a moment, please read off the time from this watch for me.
10:14
